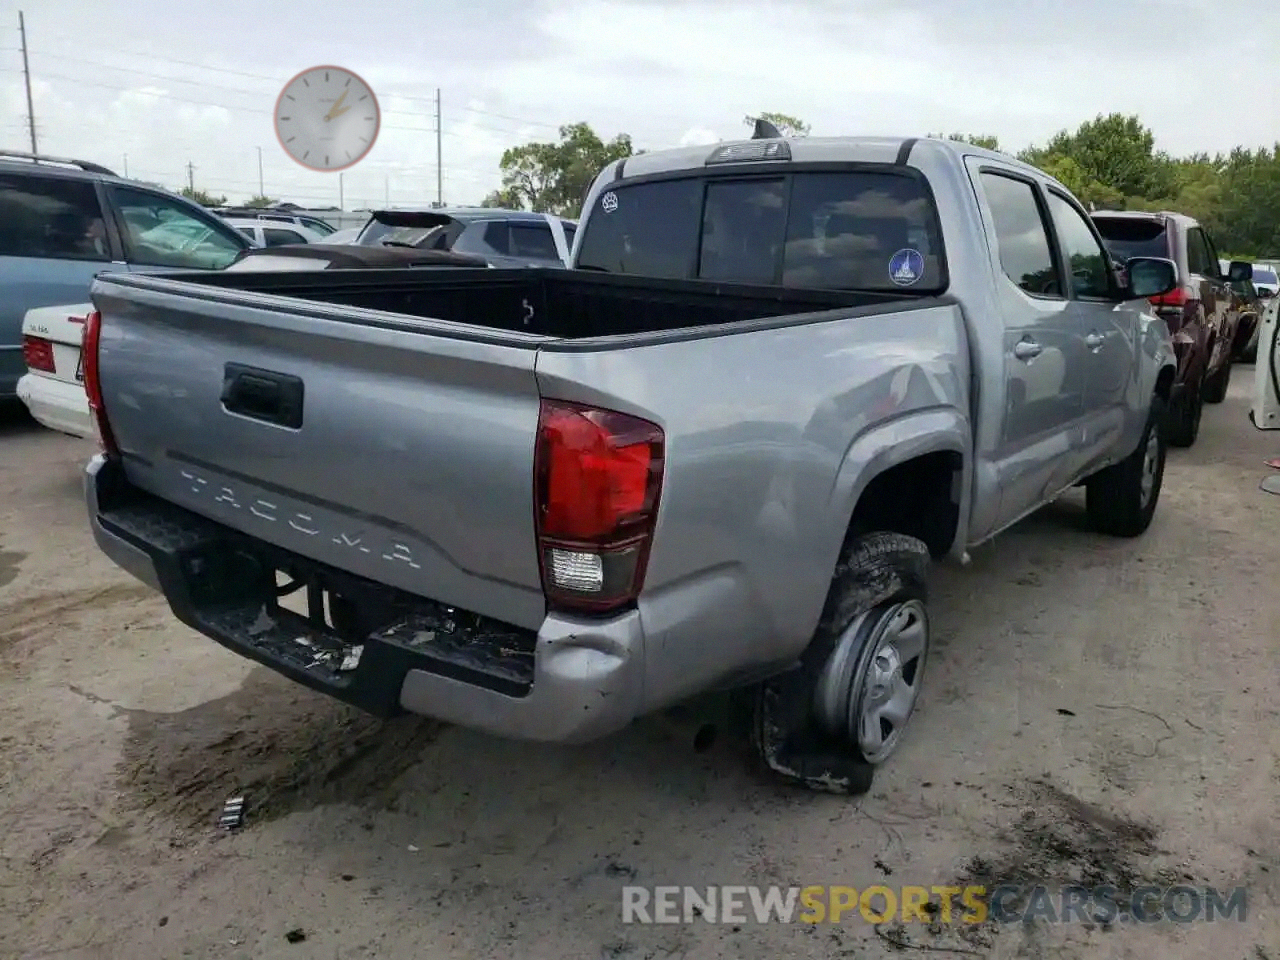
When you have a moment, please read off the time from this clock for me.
2:06
